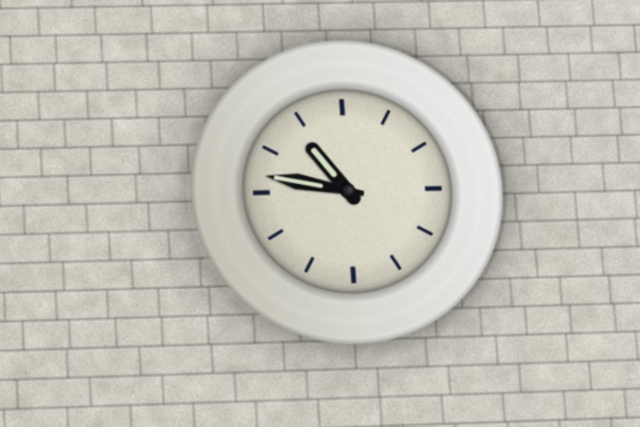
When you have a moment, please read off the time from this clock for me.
10:47
